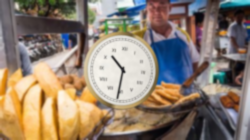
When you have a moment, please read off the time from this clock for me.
10:31
